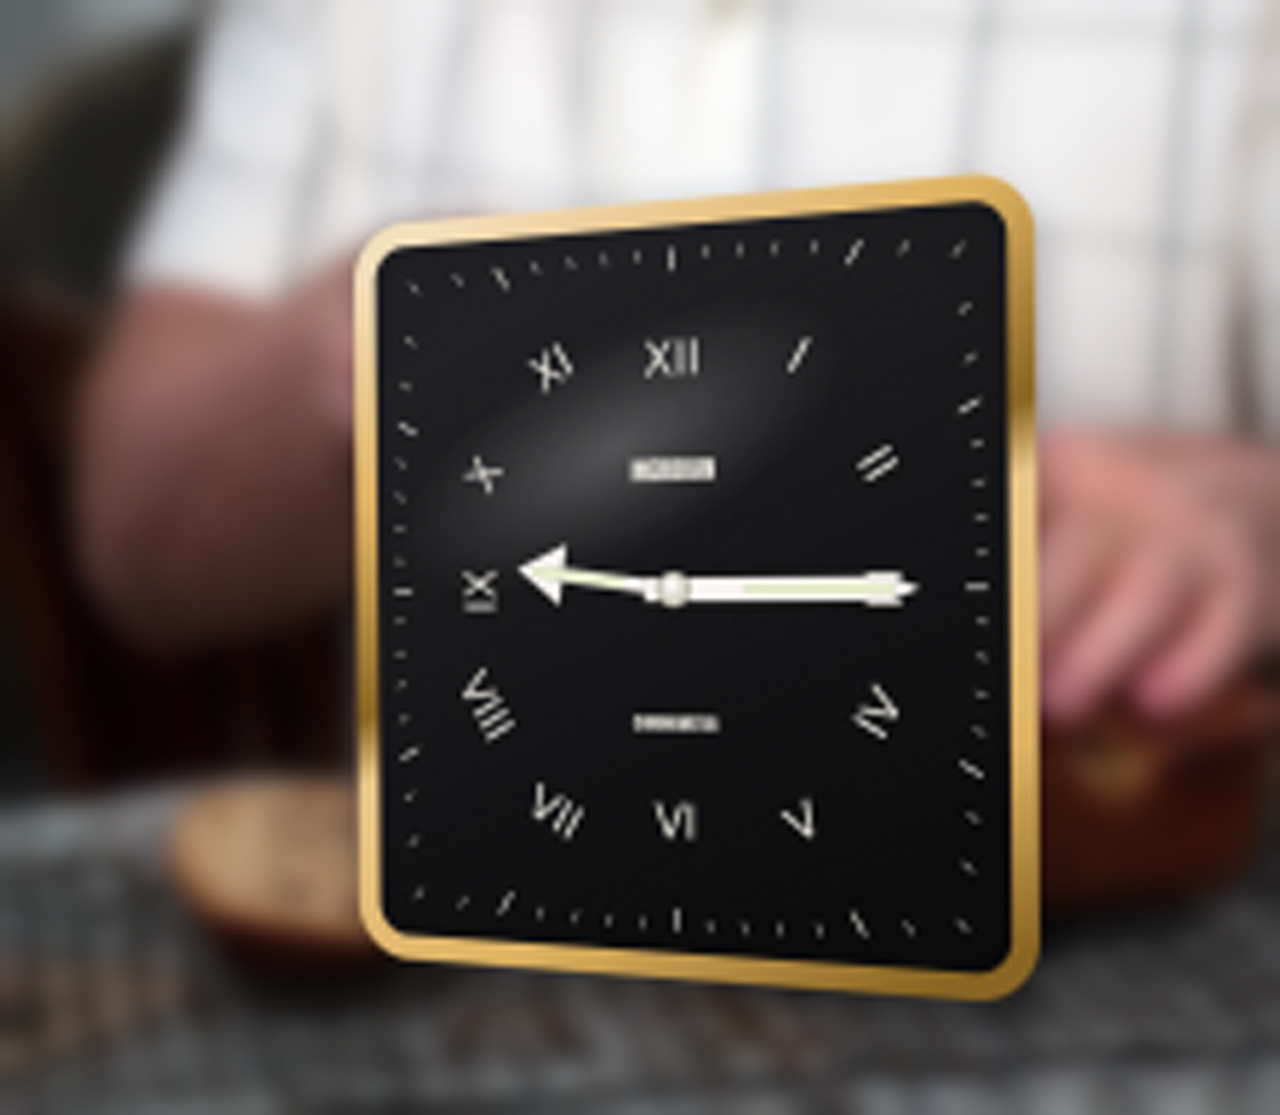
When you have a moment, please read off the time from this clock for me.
9:15
